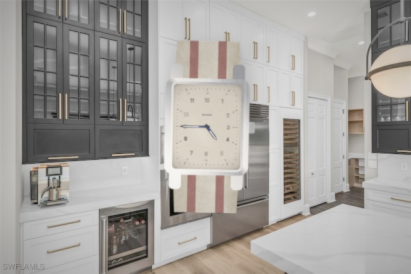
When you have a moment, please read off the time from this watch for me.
4:45
